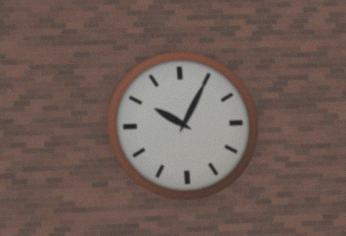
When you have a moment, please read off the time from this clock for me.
10:05
